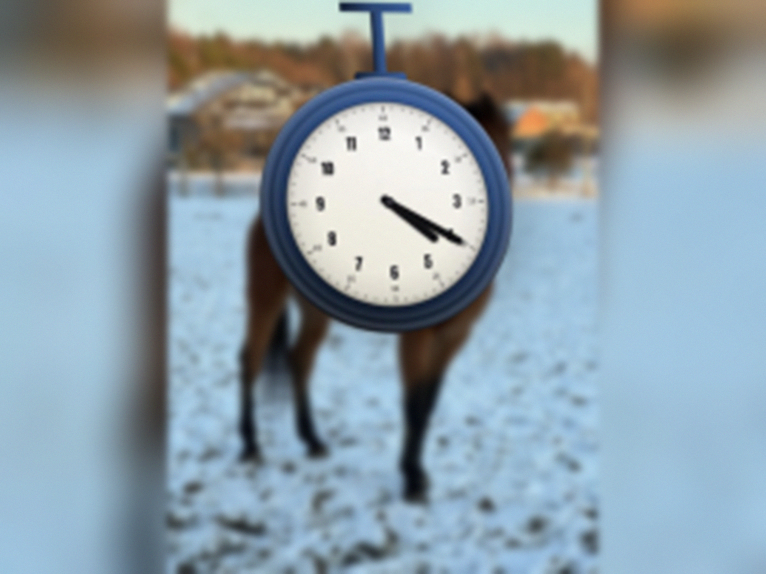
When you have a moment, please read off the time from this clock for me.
4:20
